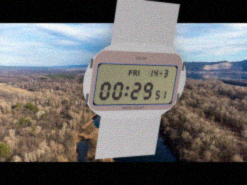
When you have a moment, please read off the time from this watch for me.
0:29
